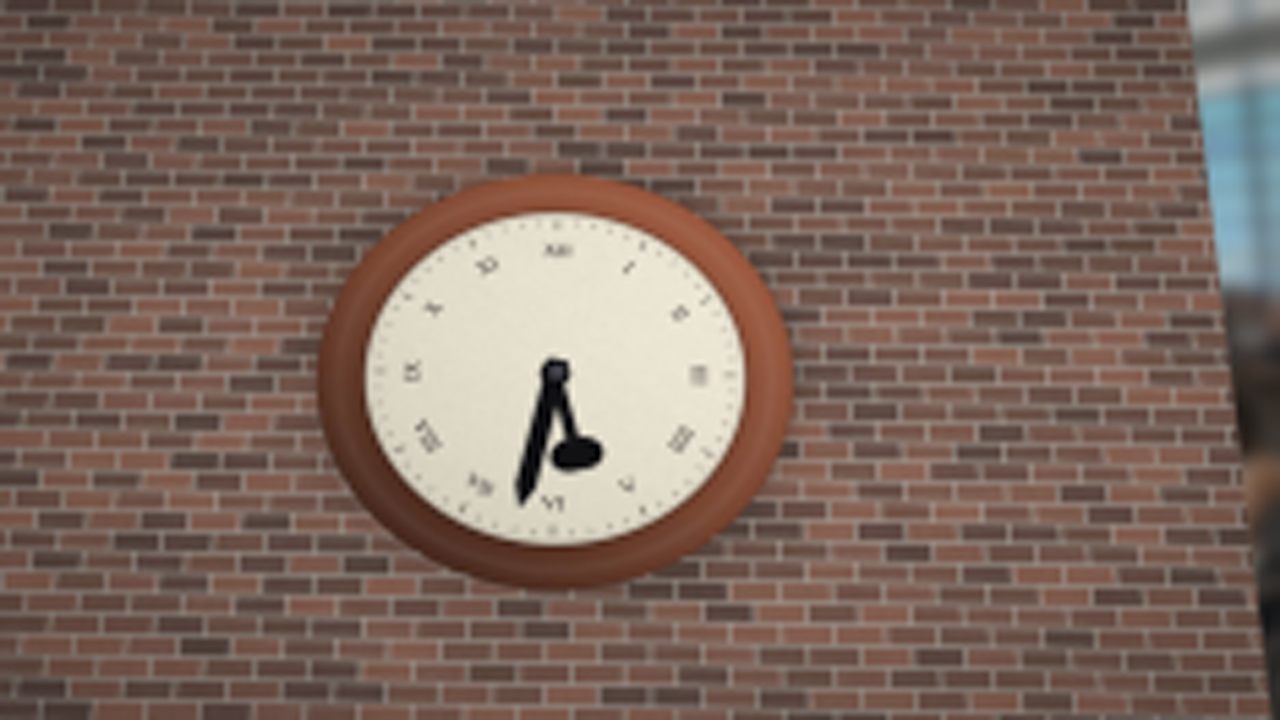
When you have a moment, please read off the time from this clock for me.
5:32
